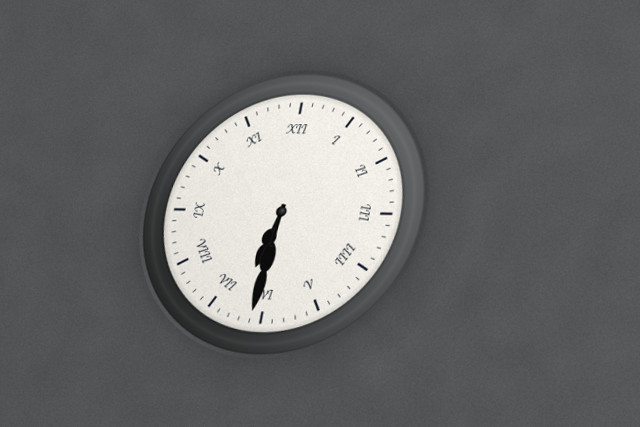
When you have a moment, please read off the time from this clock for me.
6:31
